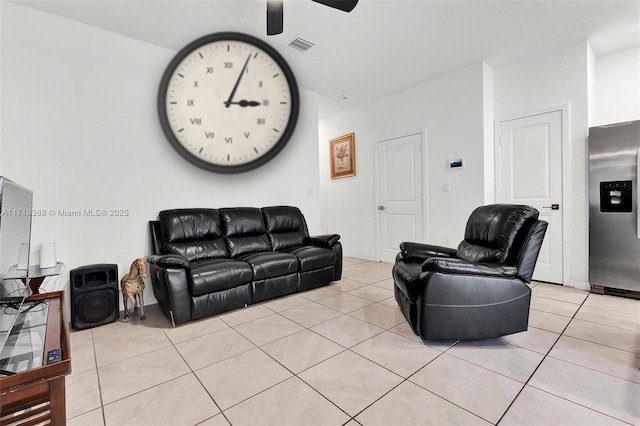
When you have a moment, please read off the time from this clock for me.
3:04
